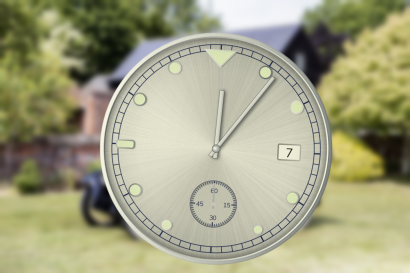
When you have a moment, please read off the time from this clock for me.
12:06
